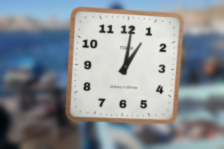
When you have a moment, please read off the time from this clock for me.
1:01
